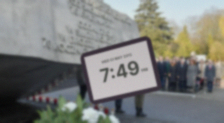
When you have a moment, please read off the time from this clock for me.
7:49
